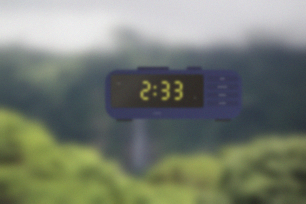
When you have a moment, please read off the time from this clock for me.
2:33
